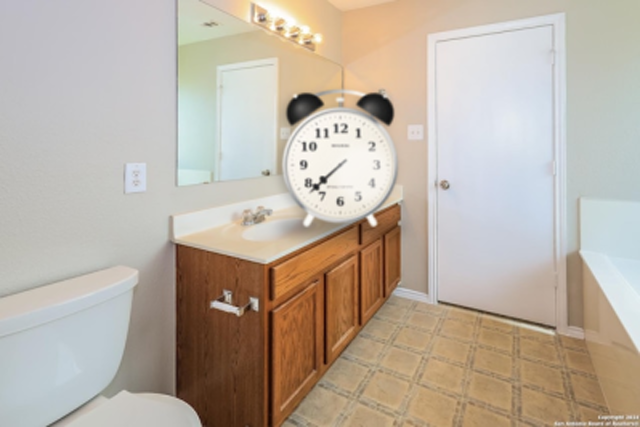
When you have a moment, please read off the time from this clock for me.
7:38
